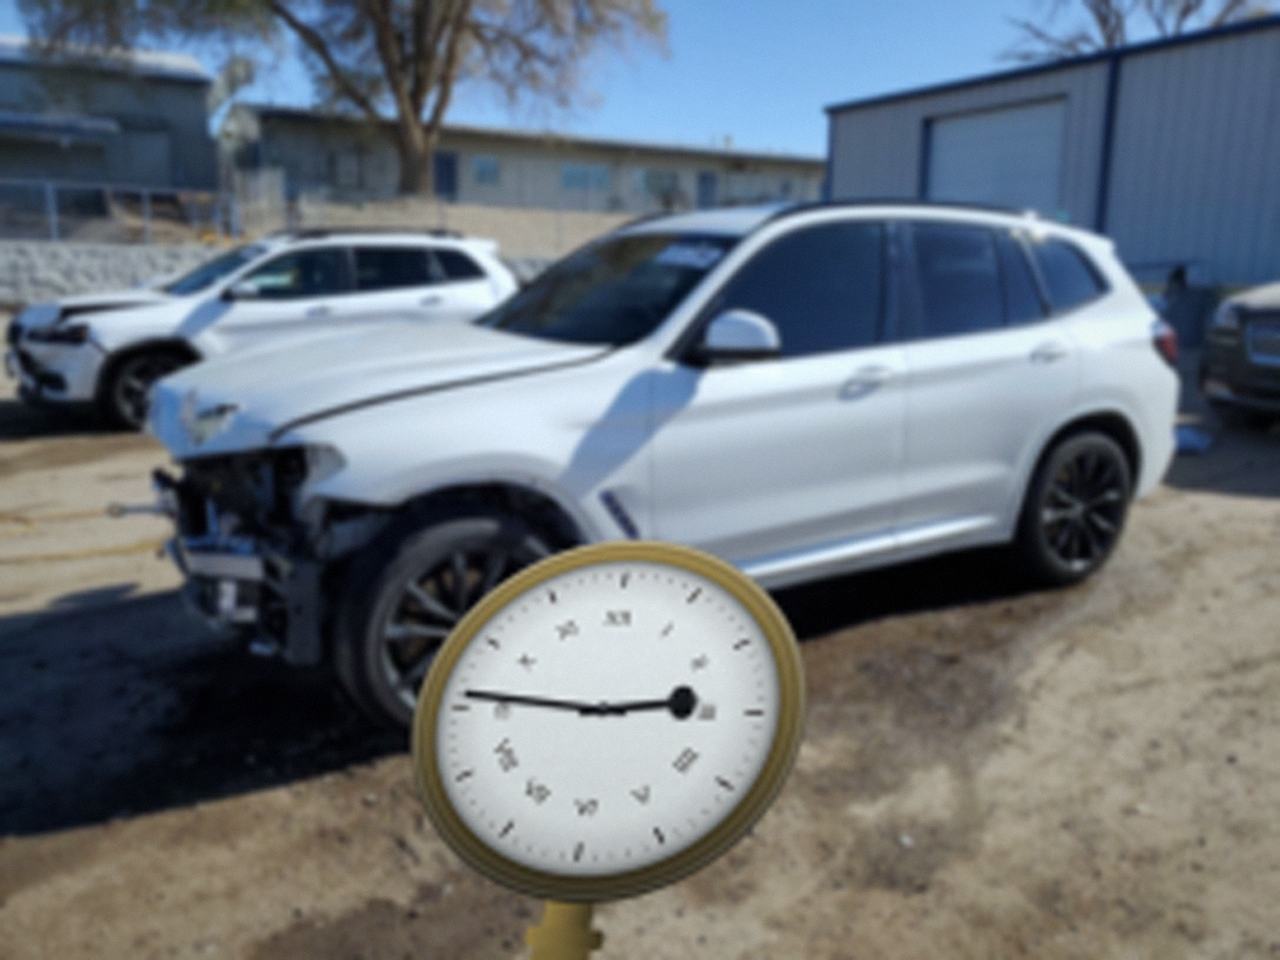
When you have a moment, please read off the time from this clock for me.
2:46
